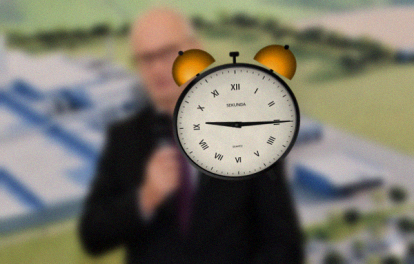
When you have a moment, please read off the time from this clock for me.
9:15
